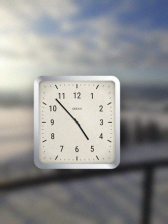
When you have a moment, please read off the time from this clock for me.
4:53
